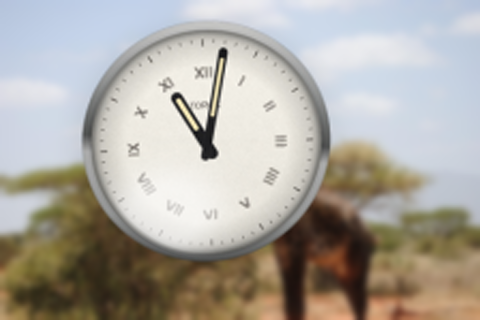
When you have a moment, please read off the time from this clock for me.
11:02
